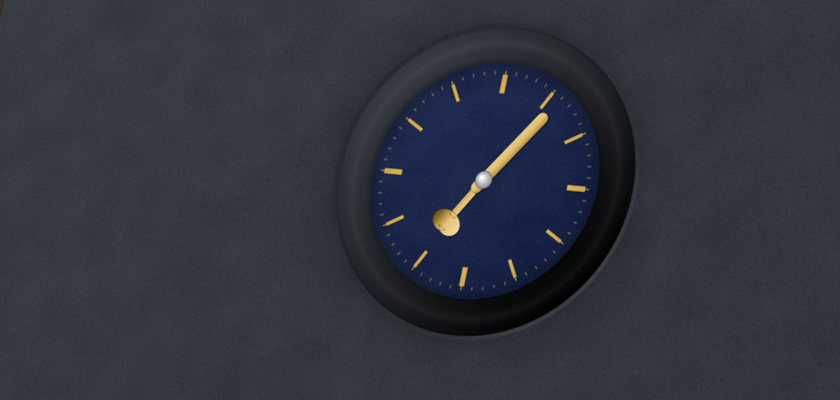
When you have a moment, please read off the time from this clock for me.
7:06
